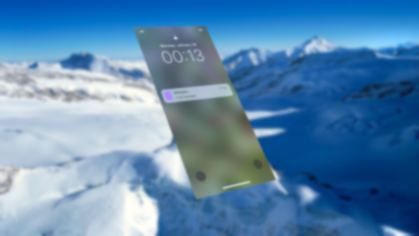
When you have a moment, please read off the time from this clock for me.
0:13
